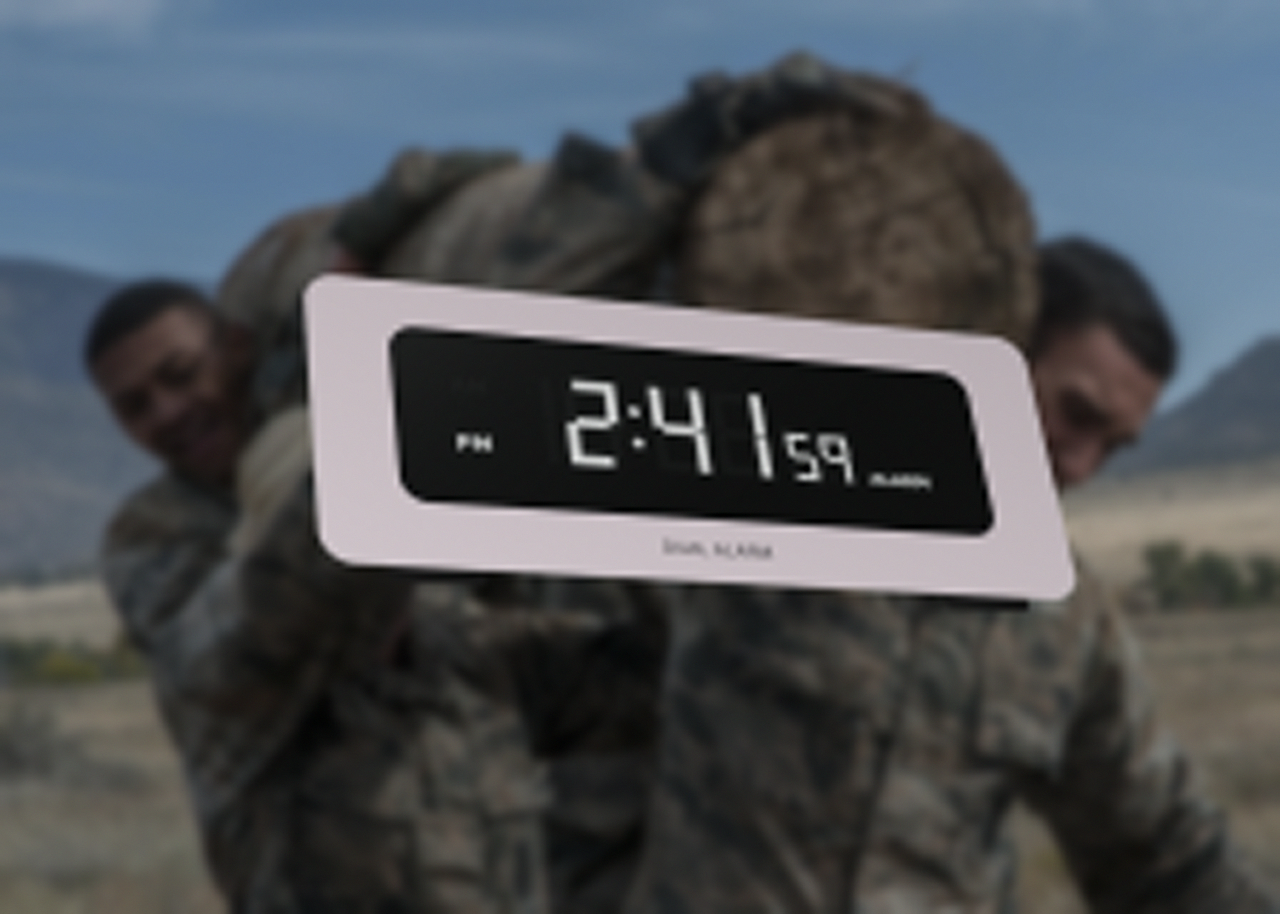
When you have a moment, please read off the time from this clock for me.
2:41:59
